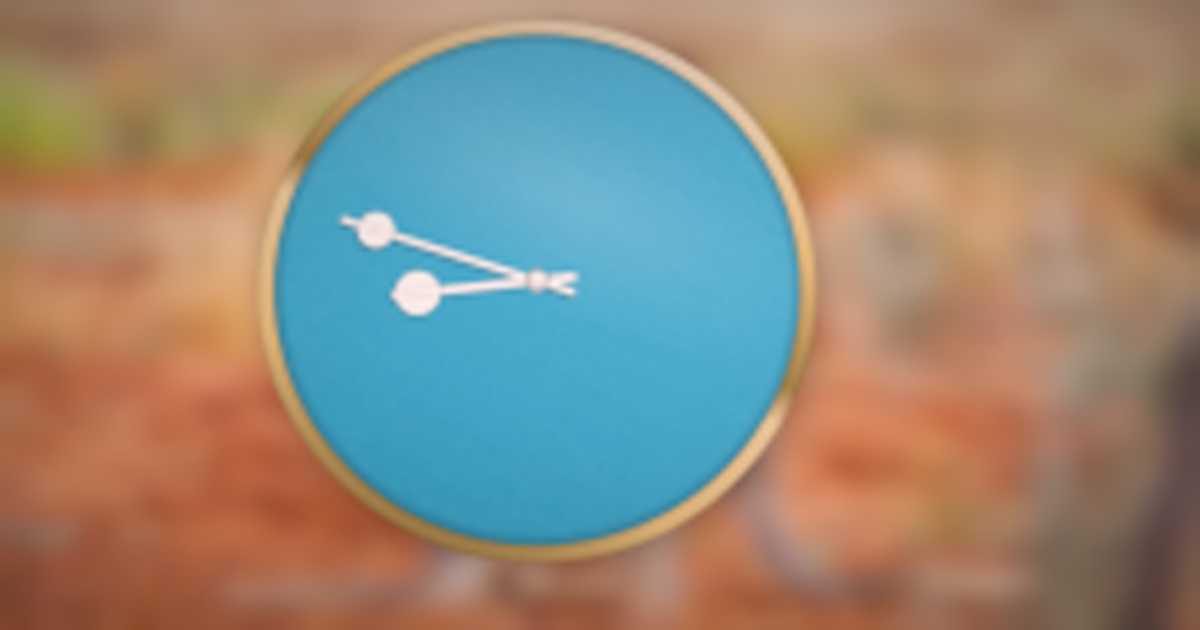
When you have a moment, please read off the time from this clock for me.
8:48
